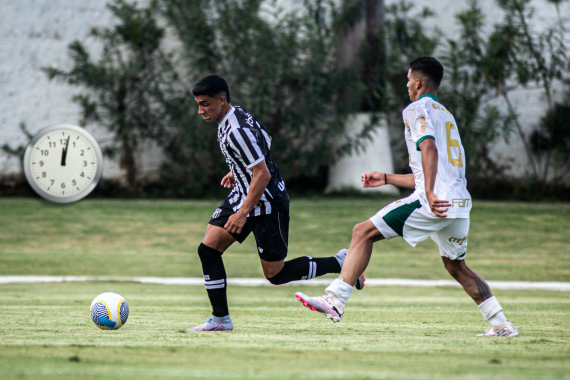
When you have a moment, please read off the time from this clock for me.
12:02
